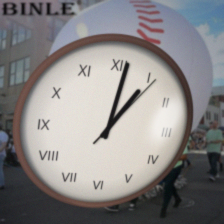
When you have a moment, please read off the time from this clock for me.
1:01:06
